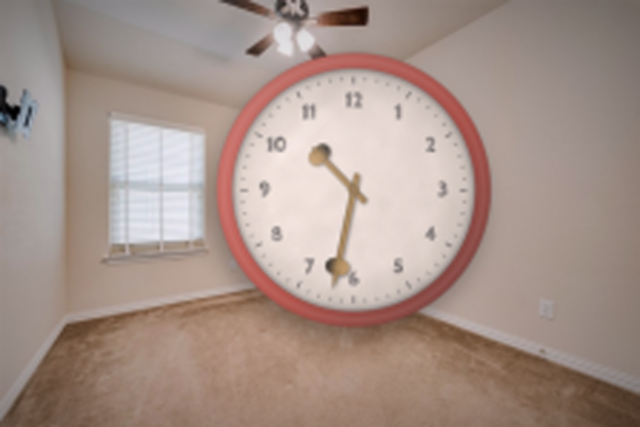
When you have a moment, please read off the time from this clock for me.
10:32
